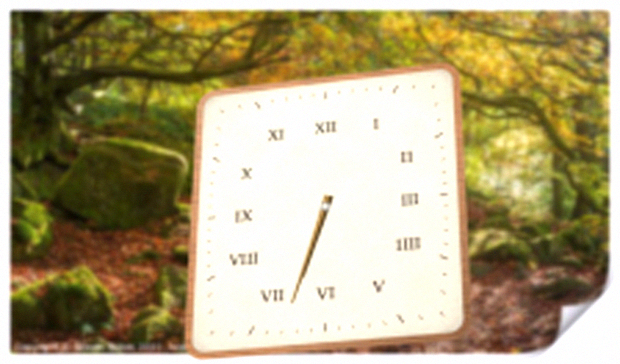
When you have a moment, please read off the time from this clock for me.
6:33
